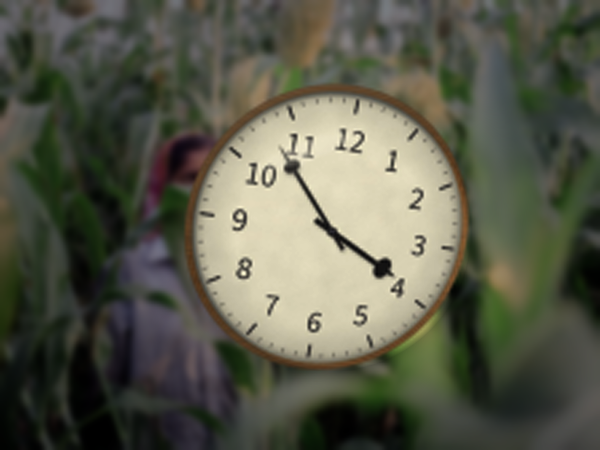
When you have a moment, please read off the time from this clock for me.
3:53
